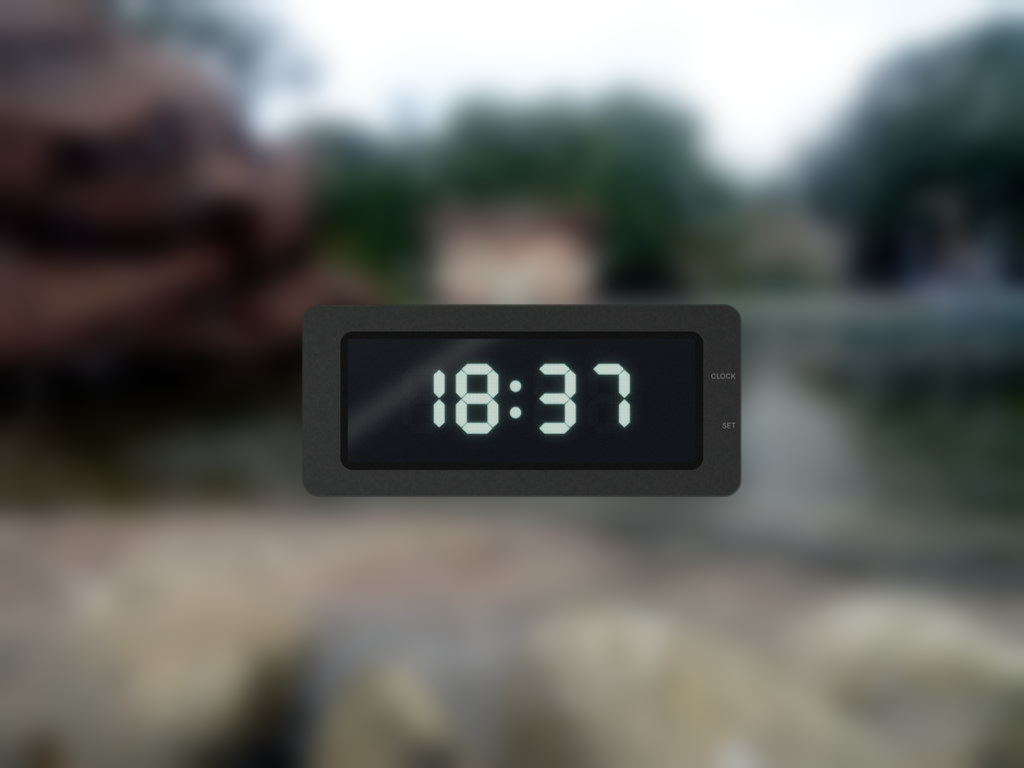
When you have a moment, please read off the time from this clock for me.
18:37
